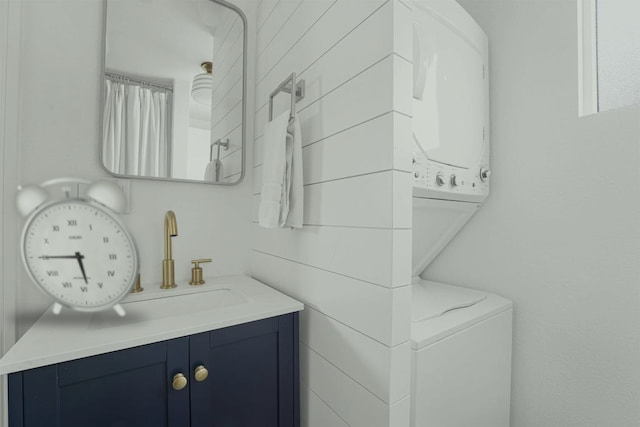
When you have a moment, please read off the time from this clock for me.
5:45
